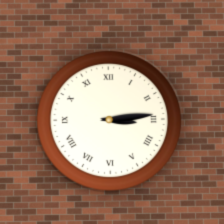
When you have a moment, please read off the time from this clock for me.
3:14
